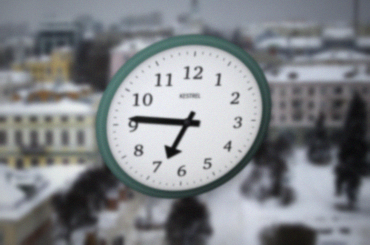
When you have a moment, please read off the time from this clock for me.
6:46
